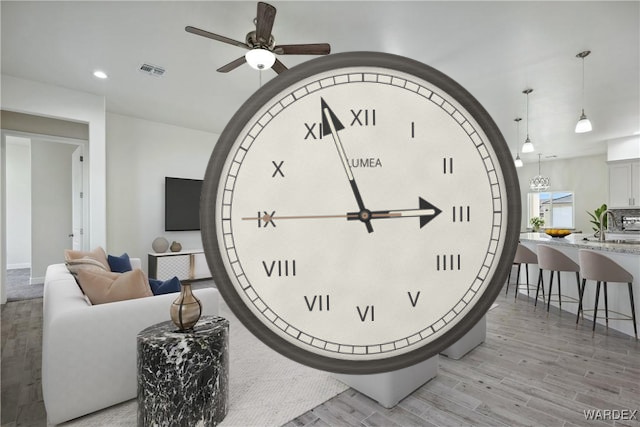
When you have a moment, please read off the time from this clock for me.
2:56:45
